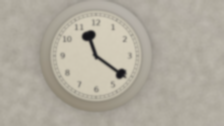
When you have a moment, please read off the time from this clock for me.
11:21
